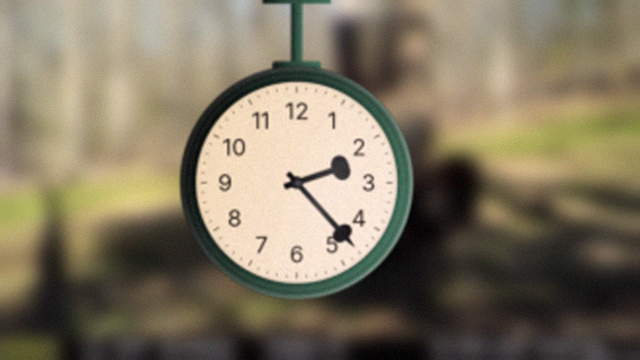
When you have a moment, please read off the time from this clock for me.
2:23
